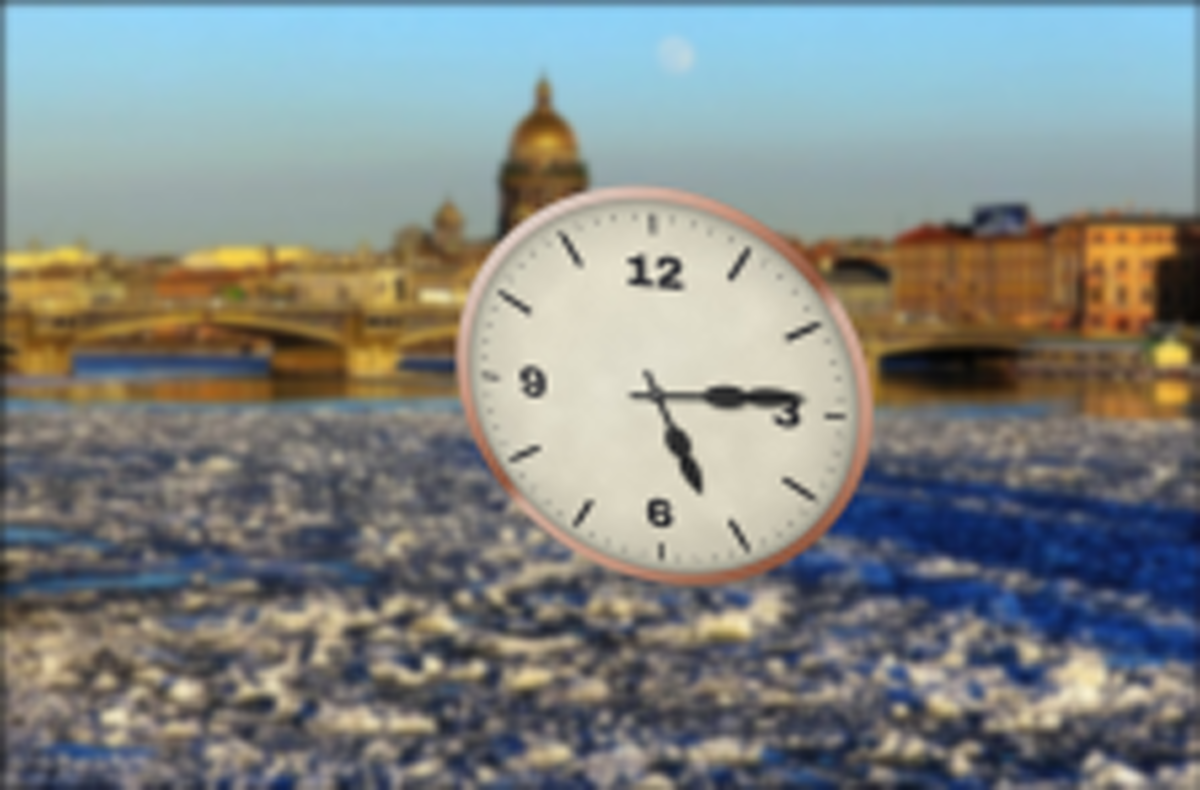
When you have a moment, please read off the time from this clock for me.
5:14
